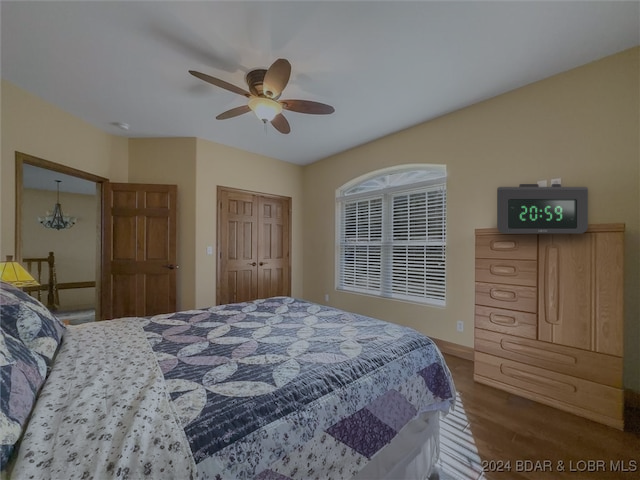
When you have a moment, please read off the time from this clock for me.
20:59
